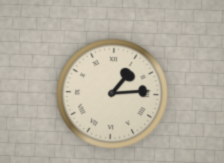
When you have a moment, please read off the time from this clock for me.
1:14
